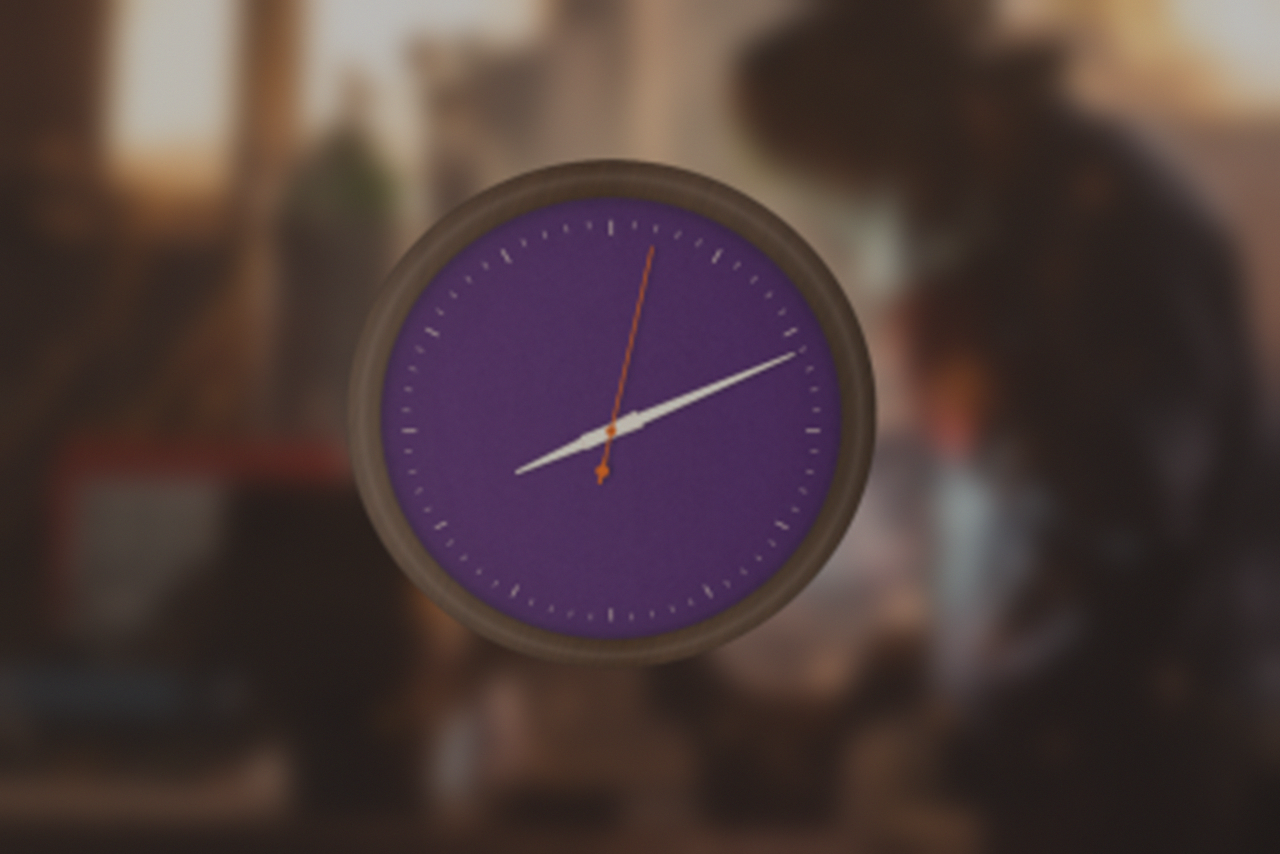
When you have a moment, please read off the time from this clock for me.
8:11:02
